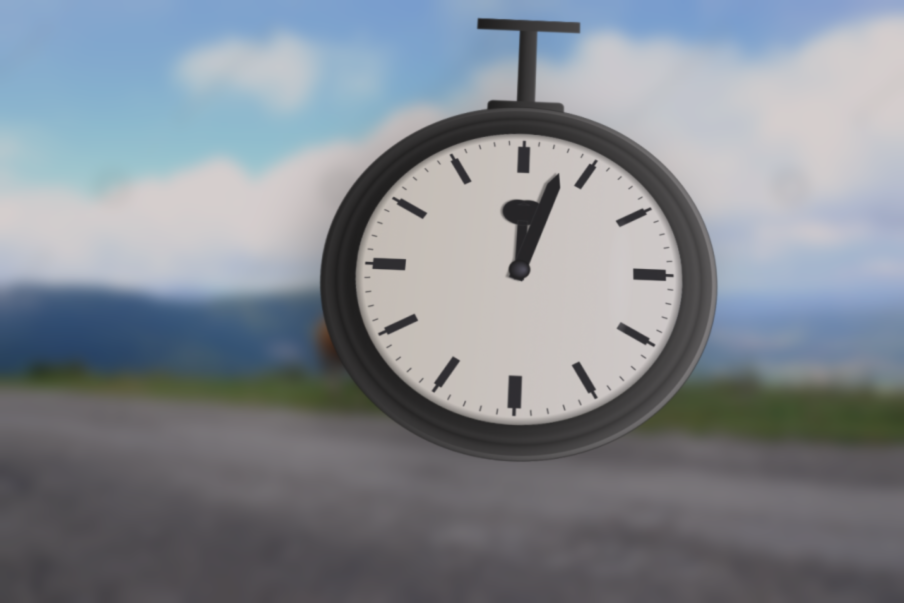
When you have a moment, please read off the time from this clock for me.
12:03
